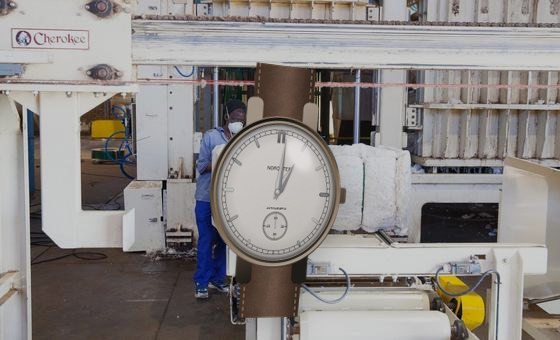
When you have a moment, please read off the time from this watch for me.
1:01
